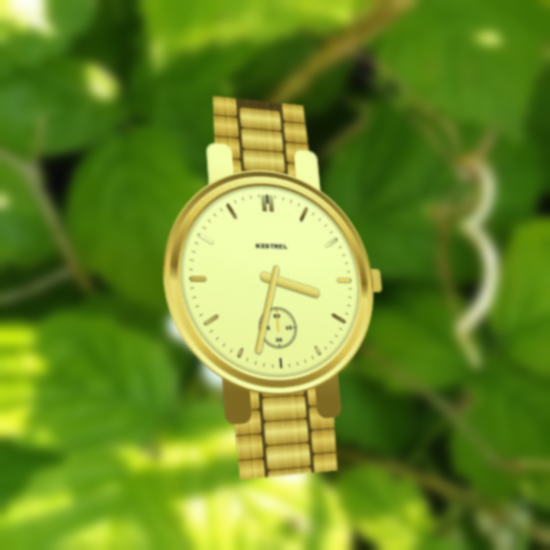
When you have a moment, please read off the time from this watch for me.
3:33
